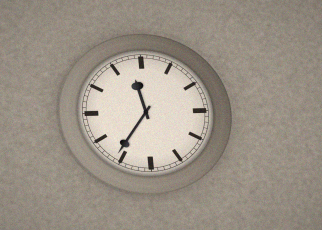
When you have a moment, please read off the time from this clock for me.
11:36
